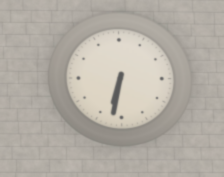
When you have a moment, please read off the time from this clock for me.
6:32
